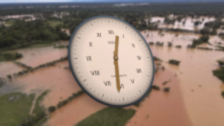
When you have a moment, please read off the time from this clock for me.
12:31
